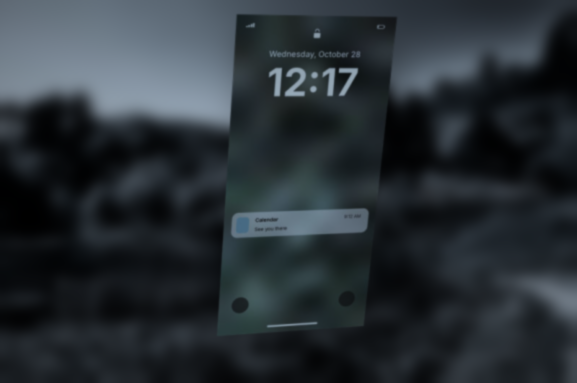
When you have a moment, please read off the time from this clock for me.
12:17
